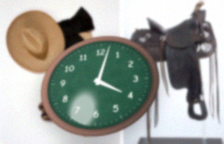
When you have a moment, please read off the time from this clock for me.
4:02
